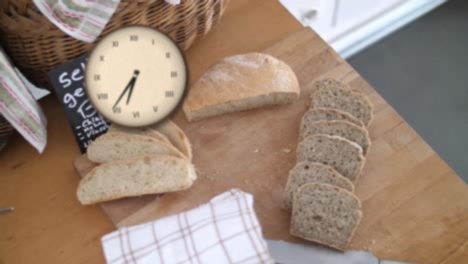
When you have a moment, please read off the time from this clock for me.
6:36
